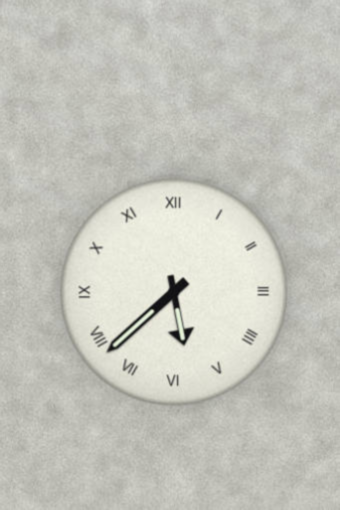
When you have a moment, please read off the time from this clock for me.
5:38
